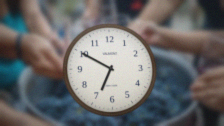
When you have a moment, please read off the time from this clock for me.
6:50
